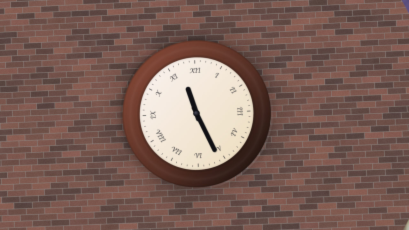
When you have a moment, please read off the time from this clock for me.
11:26
